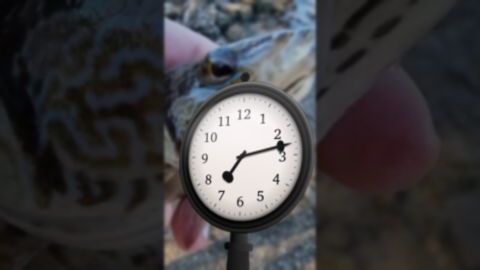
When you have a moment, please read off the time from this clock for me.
7:13
